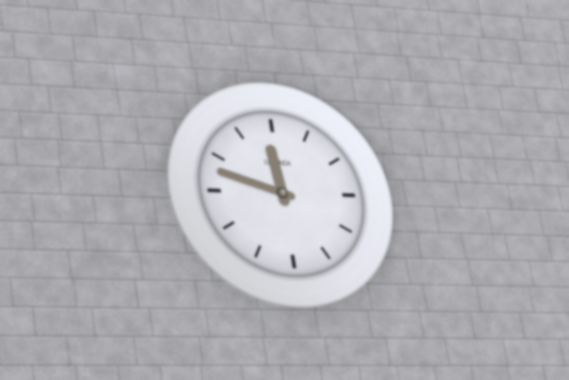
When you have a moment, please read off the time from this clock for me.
11:48
